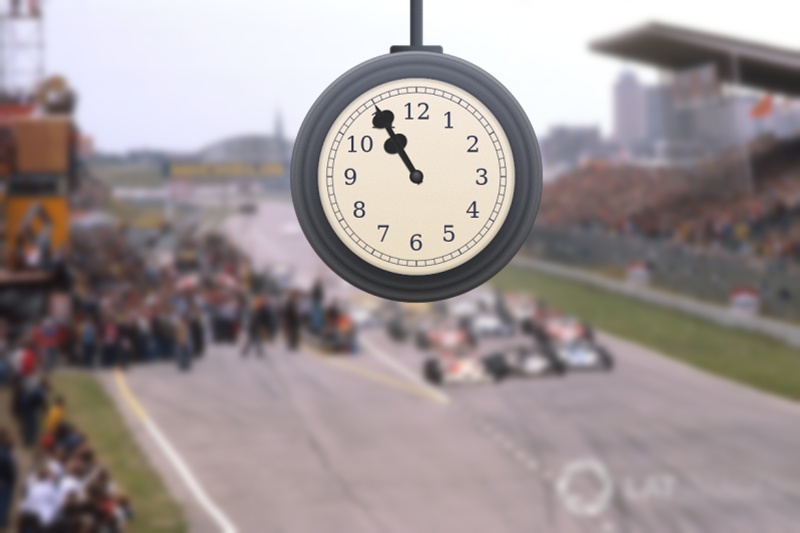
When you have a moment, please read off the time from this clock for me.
10:55
